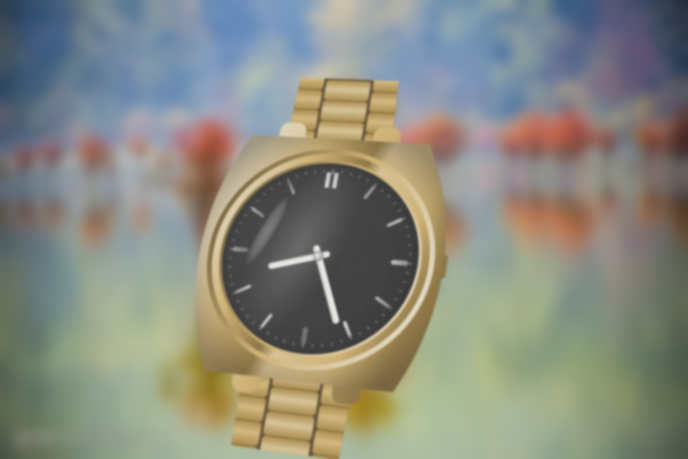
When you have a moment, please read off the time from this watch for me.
8:26
